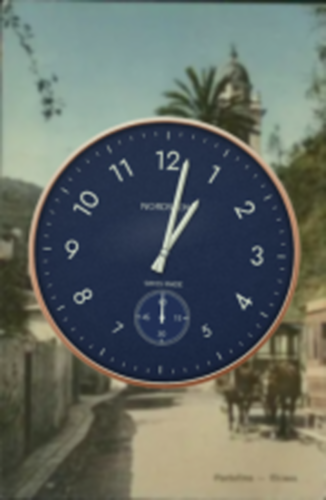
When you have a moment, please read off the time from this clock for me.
1:02
